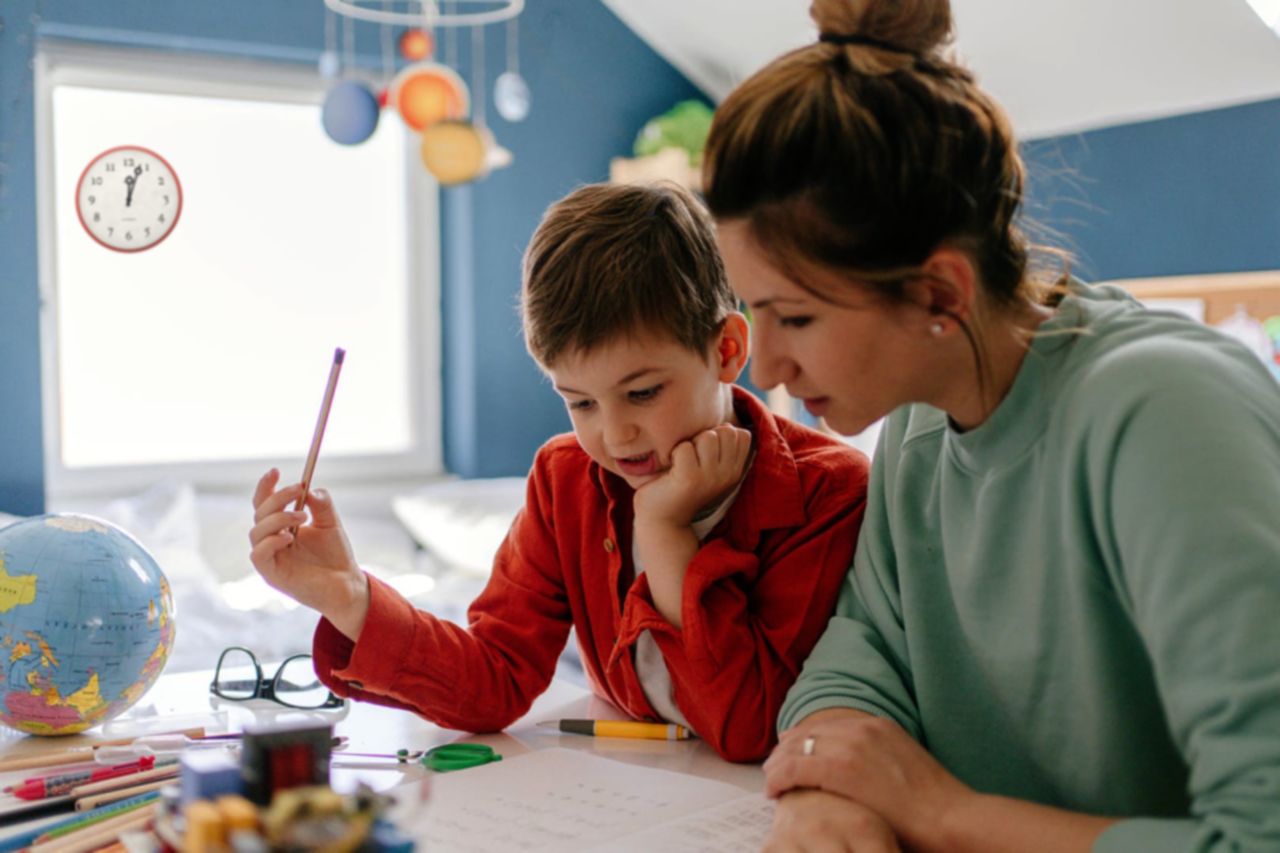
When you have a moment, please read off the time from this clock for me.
12:03
